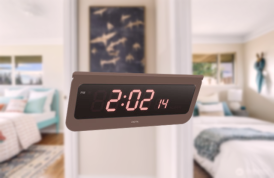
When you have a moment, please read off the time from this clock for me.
2:02:14
